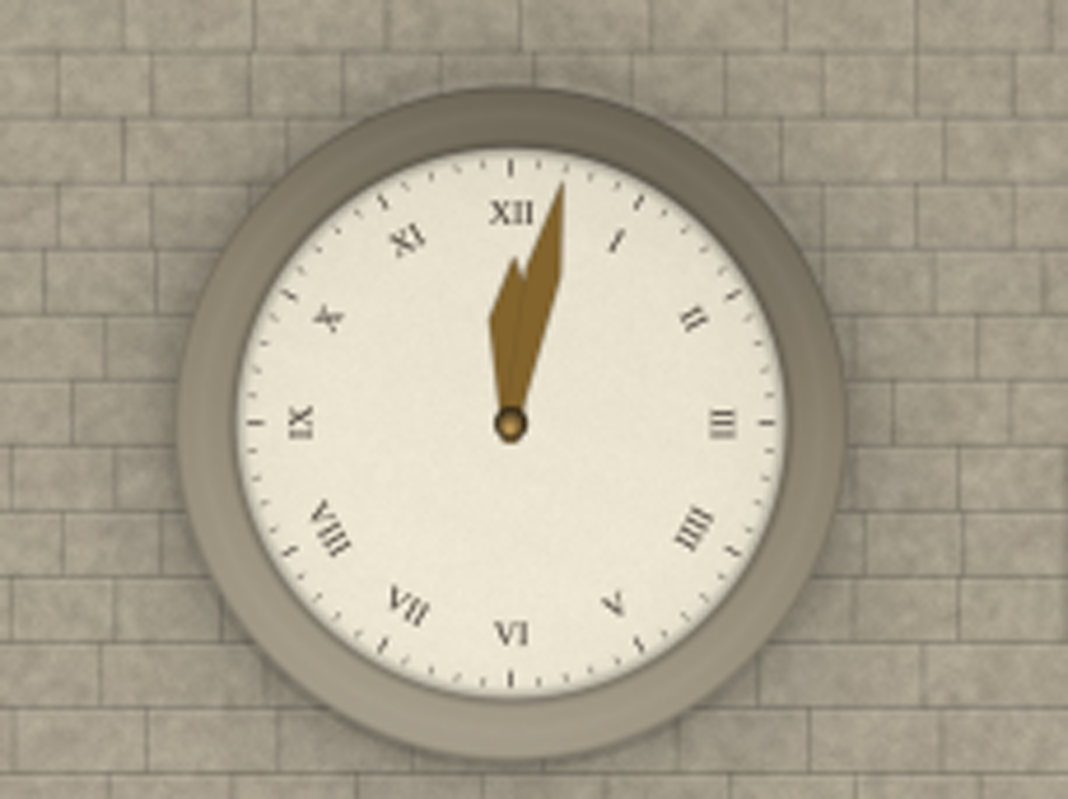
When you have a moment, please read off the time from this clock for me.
12:02
